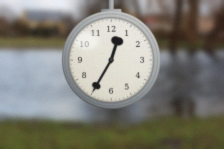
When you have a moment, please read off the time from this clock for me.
12:35
